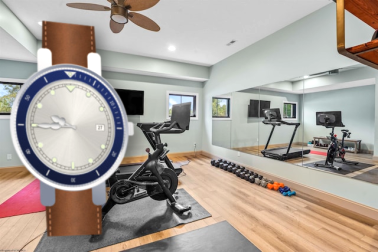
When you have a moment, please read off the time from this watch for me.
9:45
